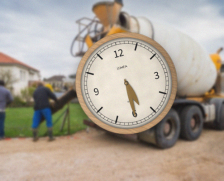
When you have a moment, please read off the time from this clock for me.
5:30
